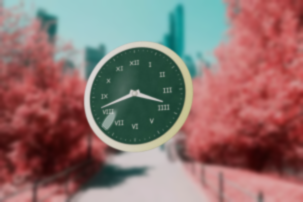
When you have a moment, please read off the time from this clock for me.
3:42
